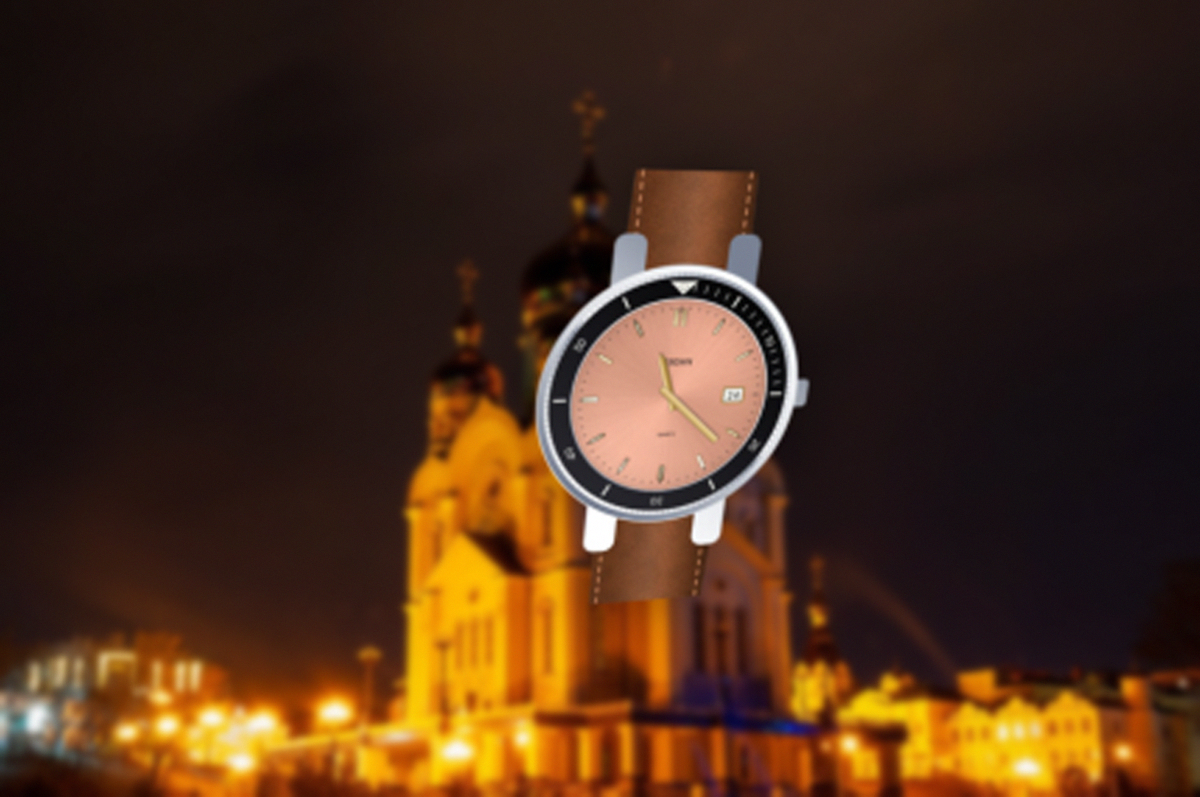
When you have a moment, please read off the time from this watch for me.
11:22
